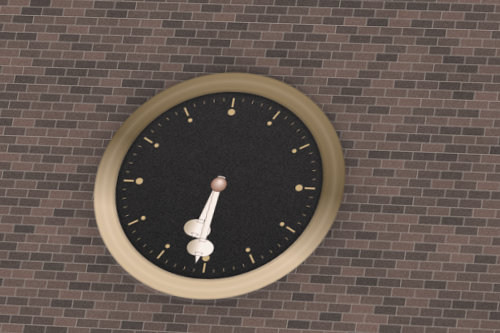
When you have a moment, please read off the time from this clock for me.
6:31
